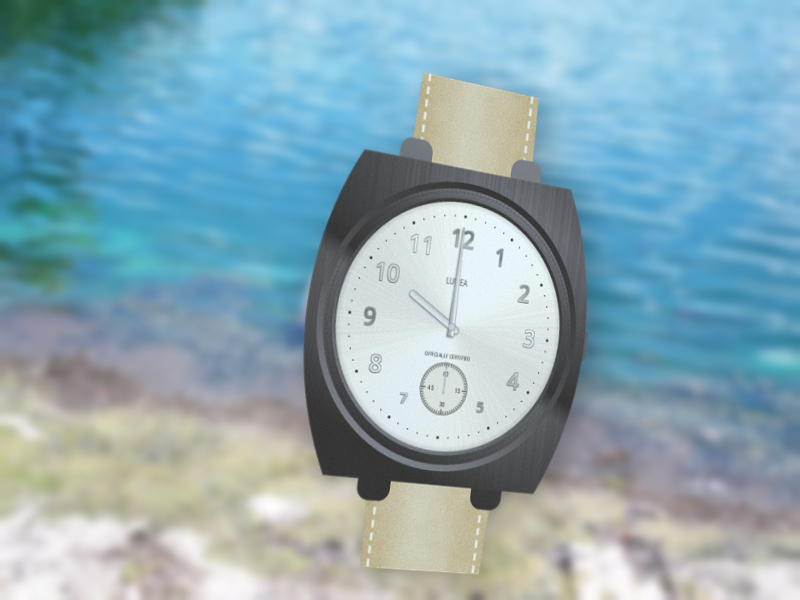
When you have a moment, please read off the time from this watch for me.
10:00
